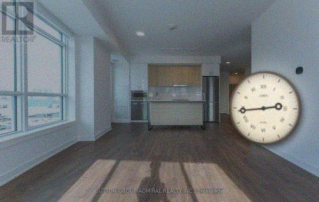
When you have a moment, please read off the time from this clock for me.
2:44
